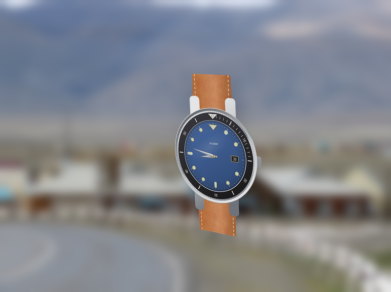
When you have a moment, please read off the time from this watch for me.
8:47
